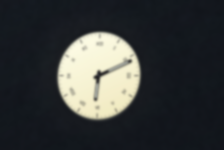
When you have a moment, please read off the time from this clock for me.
6:11
